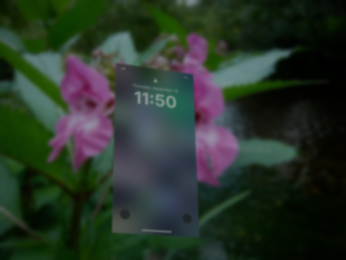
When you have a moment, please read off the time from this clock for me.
11:50
